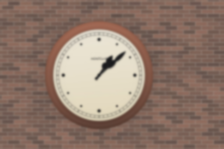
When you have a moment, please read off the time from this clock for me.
1:08
